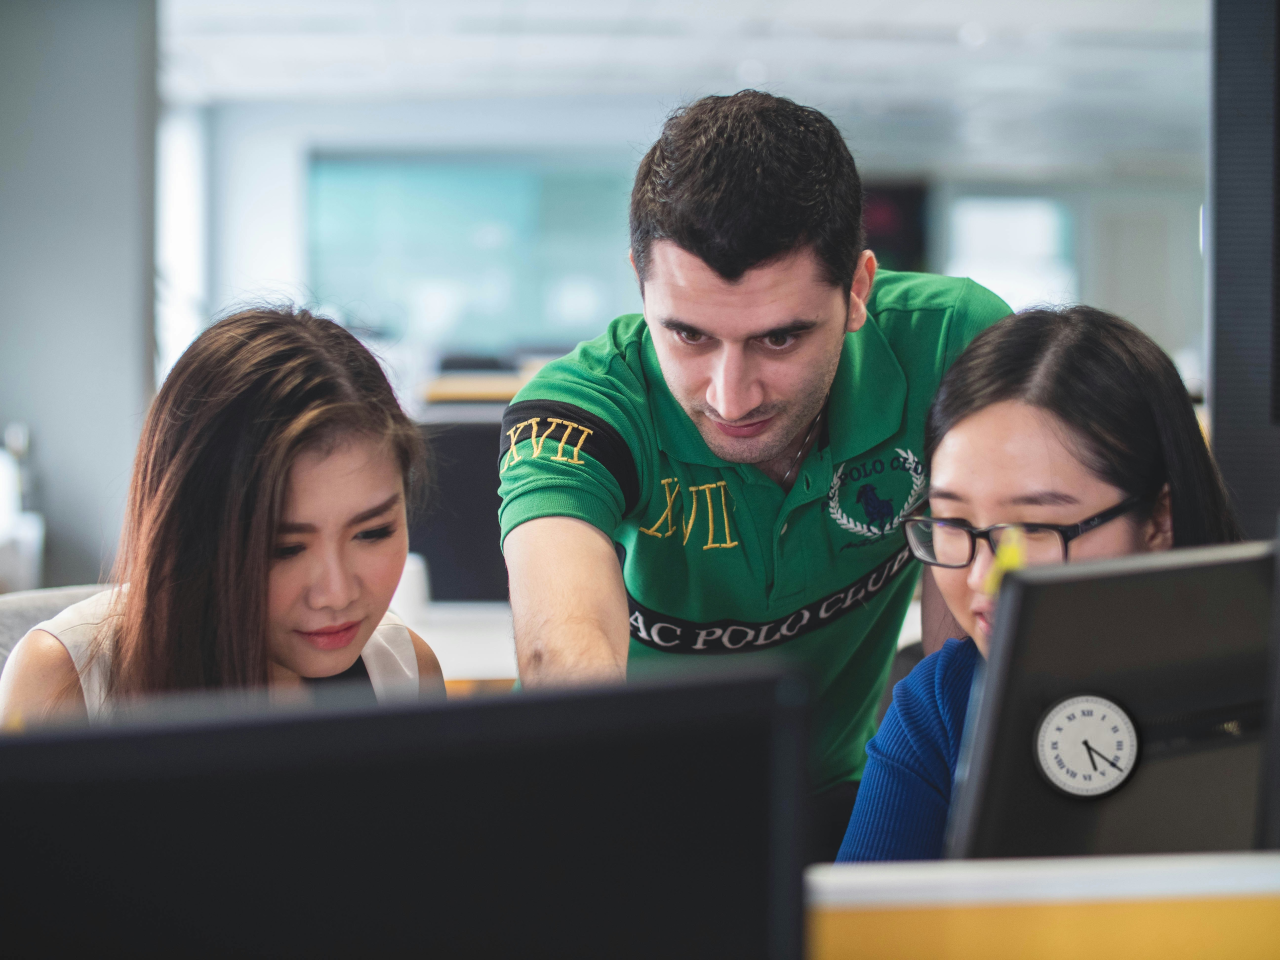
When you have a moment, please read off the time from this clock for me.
5:21
